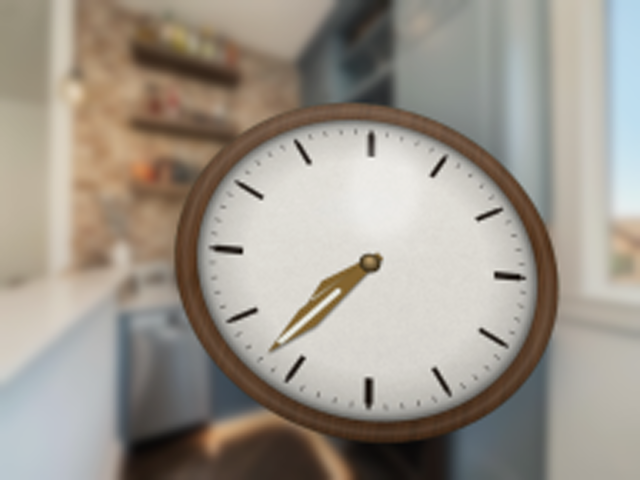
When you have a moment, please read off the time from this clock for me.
7:37
